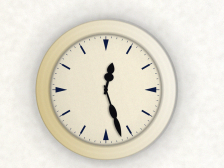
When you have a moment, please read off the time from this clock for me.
12:27
